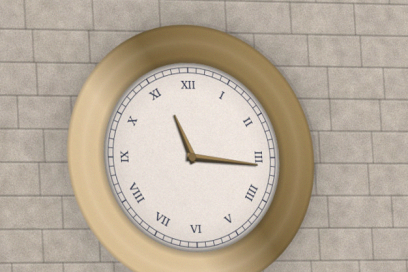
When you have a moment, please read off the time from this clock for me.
11:16
